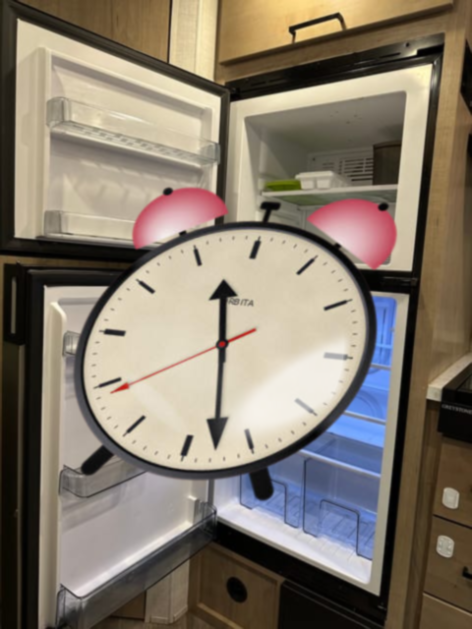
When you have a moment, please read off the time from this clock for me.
11:27:39
